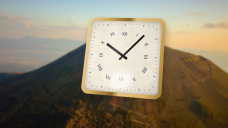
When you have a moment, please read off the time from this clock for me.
10:07
